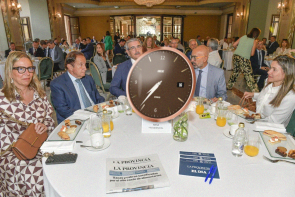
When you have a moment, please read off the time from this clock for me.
7:36
